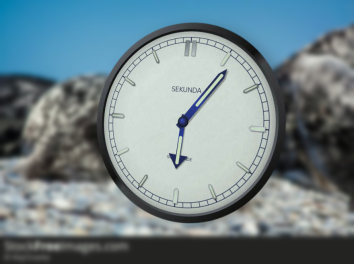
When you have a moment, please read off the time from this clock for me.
6:06
